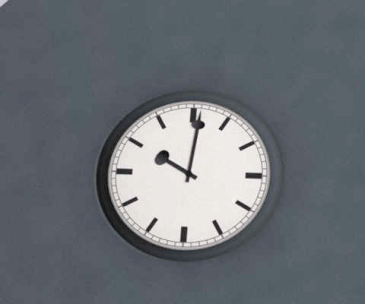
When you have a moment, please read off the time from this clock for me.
10:01
